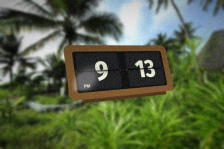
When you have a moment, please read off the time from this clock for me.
9:13
